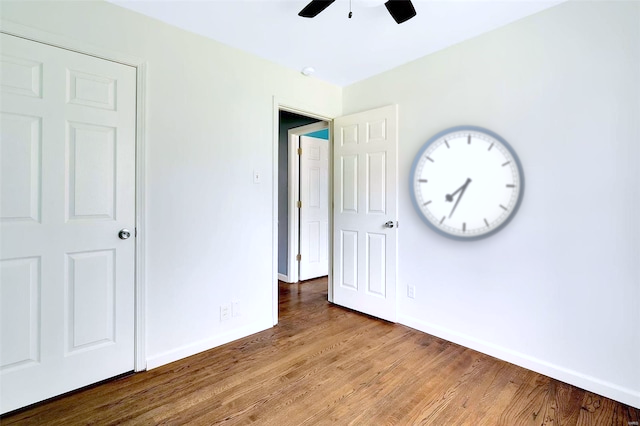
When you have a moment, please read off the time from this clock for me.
7:34
